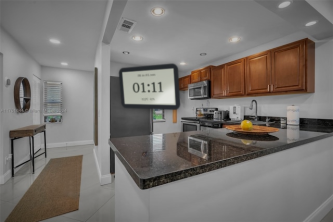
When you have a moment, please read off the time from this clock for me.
1:11
